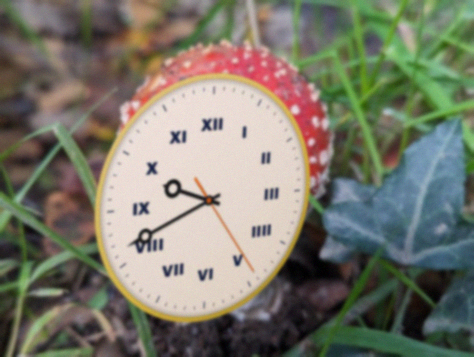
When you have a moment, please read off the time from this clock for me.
9:41:24
